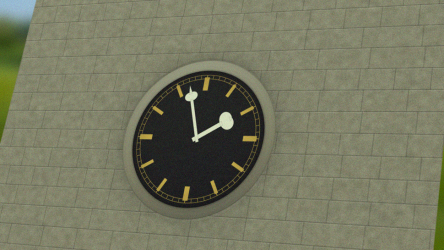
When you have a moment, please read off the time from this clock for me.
1:57
